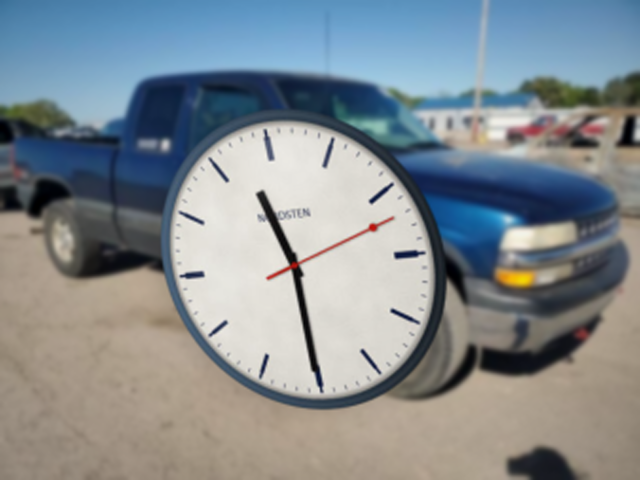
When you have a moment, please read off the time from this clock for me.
11:30:12
